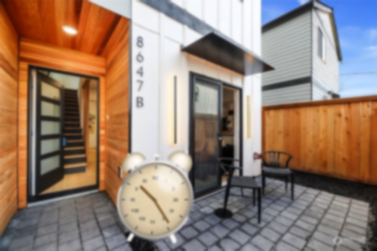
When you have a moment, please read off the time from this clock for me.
10:24
